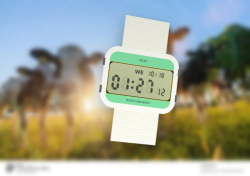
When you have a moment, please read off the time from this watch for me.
1:27:12
